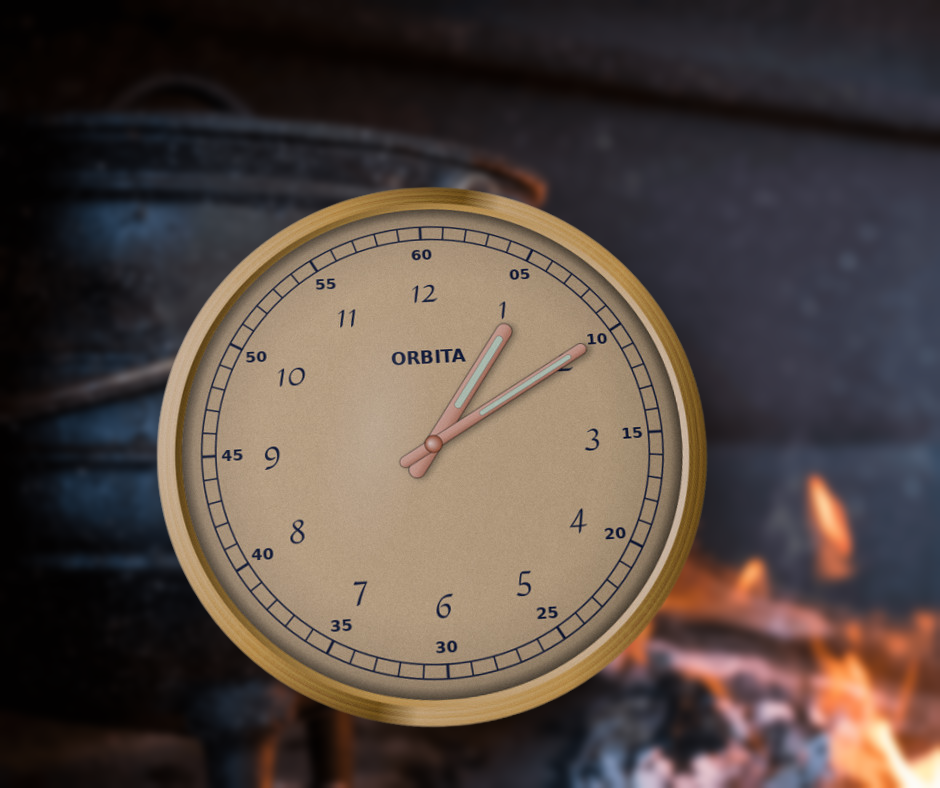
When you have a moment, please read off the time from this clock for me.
1:10
